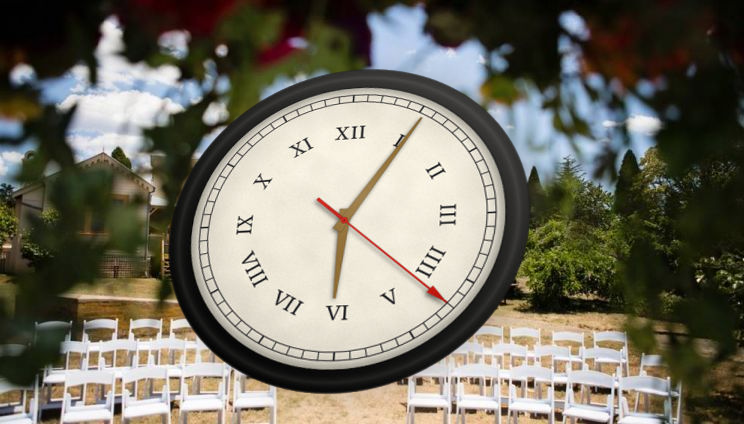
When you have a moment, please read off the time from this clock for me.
6:05:22
